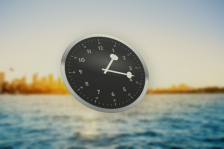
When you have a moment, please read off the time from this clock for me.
1:18
